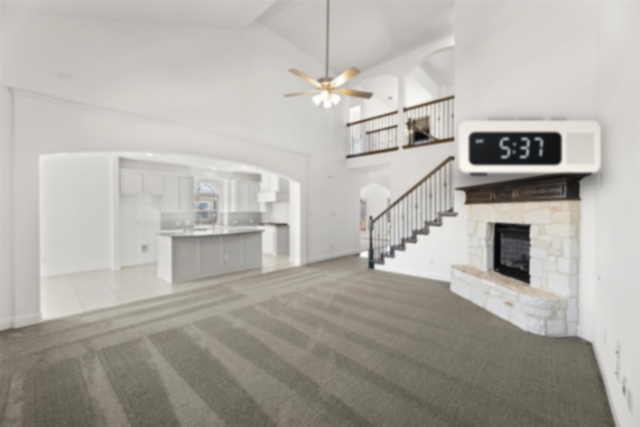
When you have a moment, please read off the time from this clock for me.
5:37
